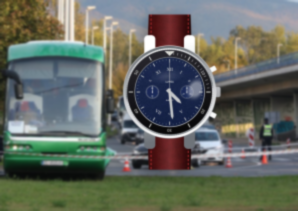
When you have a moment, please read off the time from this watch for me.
4:29
